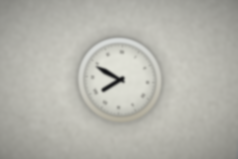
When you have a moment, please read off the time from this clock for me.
7:49
